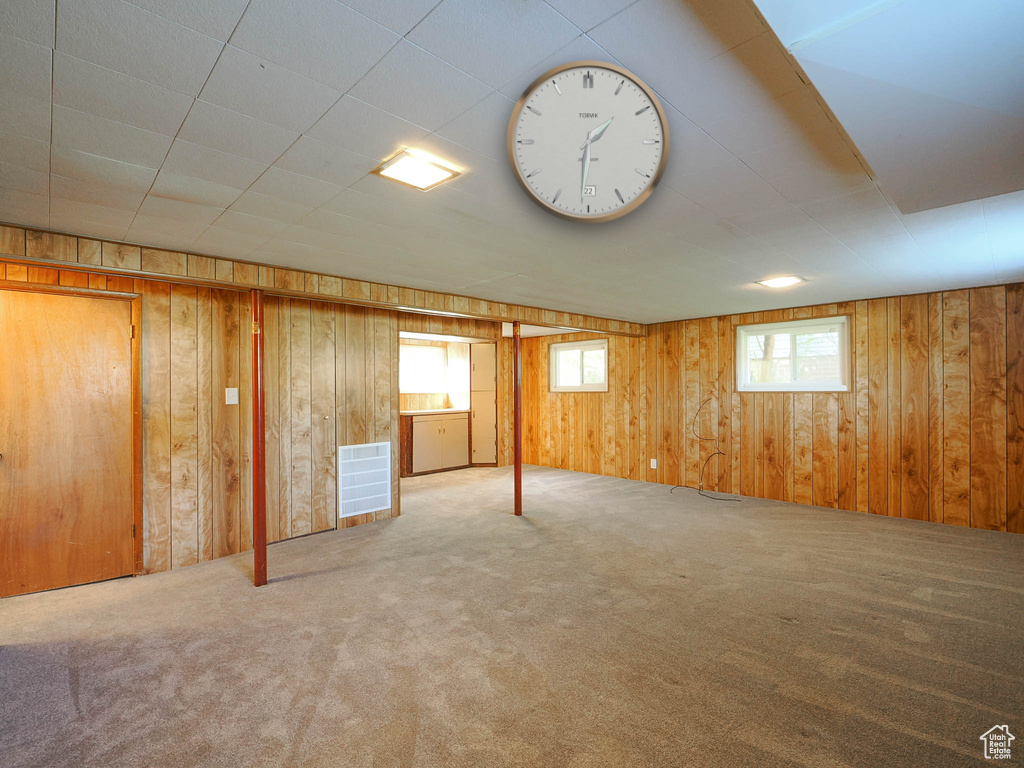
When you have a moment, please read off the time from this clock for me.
1:31
